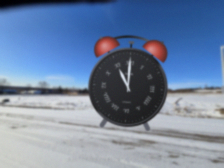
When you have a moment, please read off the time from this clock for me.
11:00
